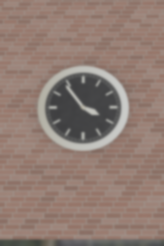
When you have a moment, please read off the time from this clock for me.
3:54
